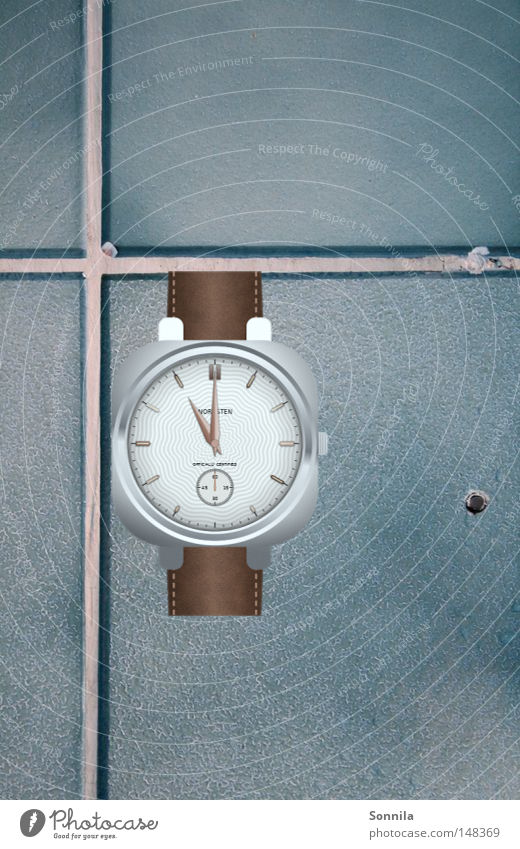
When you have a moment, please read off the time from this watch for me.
11:00
